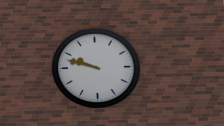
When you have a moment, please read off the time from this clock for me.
9:48
